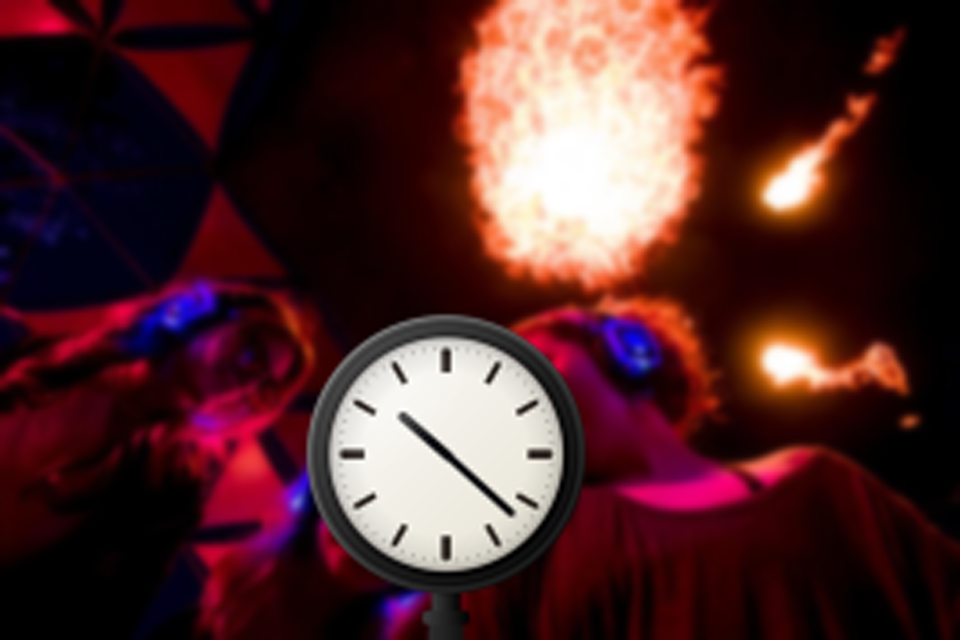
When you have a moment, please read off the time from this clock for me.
10:22
